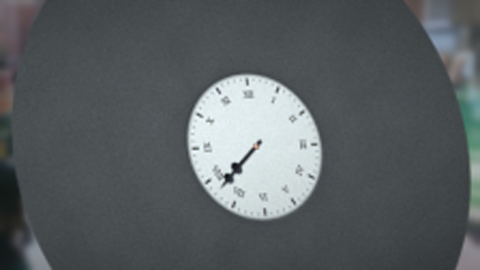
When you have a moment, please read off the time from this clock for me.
7:38
